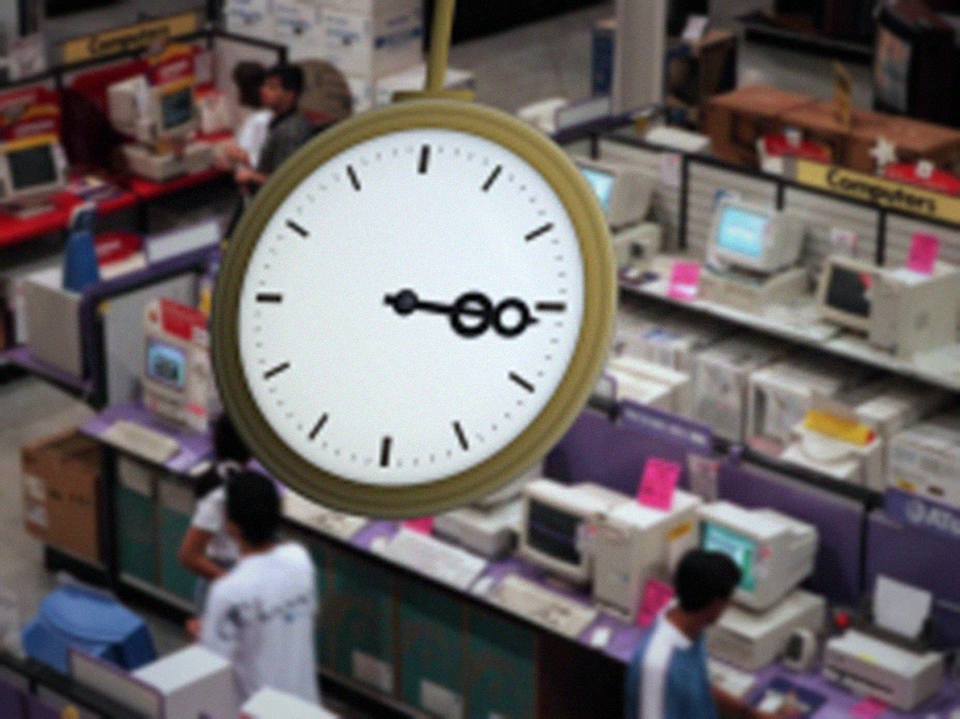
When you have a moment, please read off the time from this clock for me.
3:16
